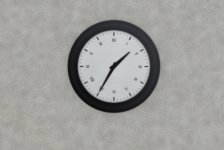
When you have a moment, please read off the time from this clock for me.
1:35
